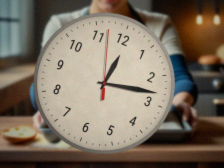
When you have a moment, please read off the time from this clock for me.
12:12:57
